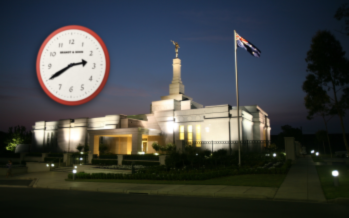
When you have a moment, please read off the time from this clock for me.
2:40
